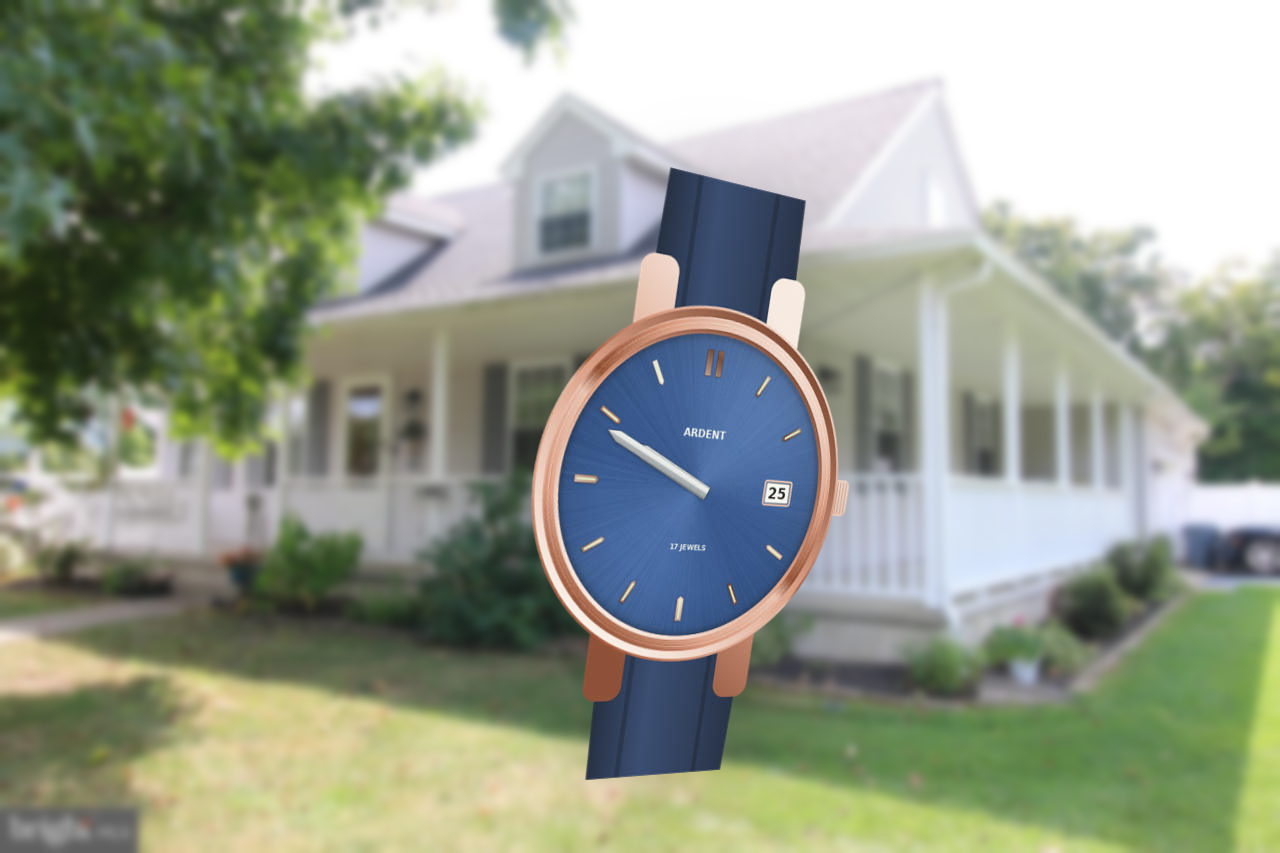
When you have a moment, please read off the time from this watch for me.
9:49
